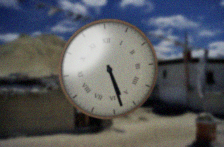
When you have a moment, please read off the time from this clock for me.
5:28
